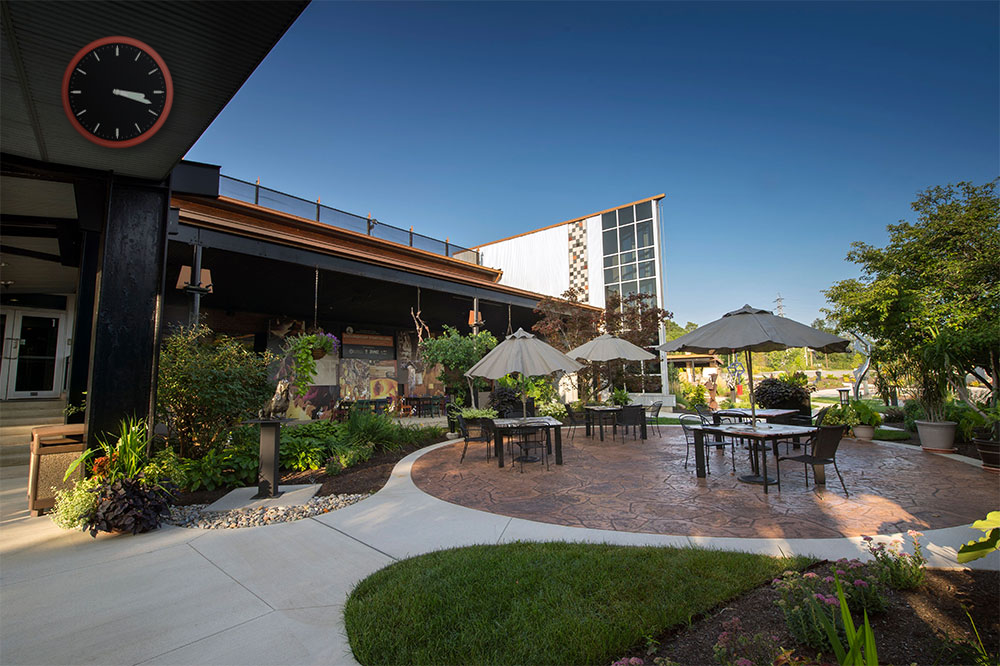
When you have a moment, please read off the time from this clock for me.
3:18
